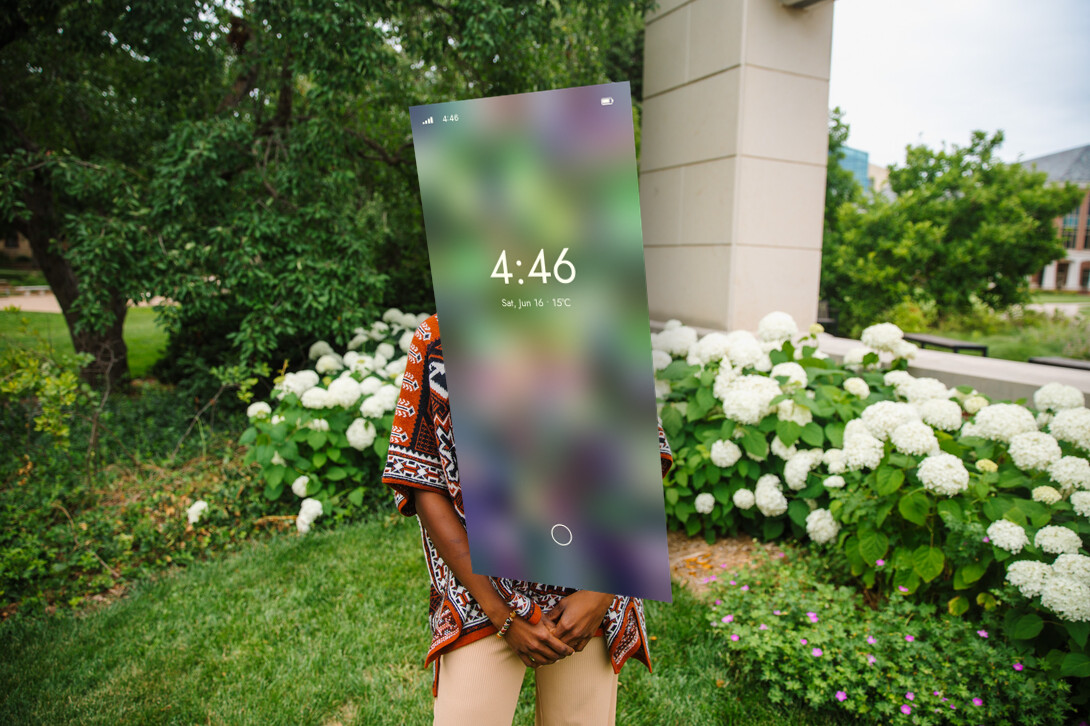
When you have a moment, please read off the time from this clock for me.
4:46
